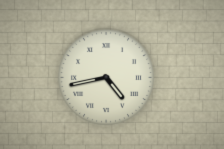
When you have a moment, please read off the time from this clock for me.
4:43
